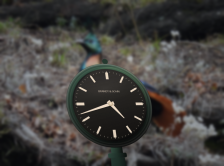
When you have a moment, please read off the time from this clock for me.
4:42
